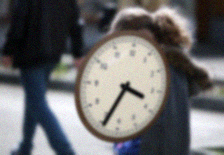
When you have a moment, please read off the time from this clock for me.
3:34
